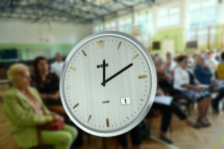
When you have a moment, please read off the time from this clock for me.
12:11
